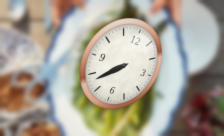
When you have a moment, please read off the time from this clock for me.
7:38
